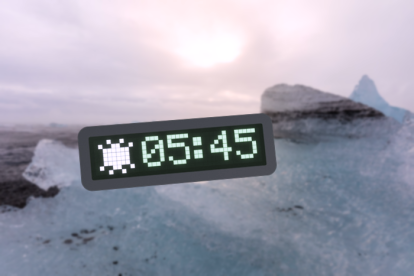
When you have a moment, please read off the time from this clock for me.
5:45
